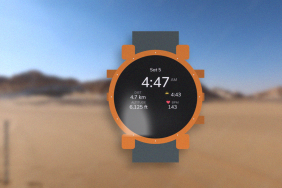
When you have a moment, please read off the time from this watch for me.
4:47
